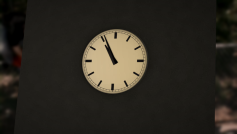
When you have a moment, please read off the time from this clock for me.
10:56
